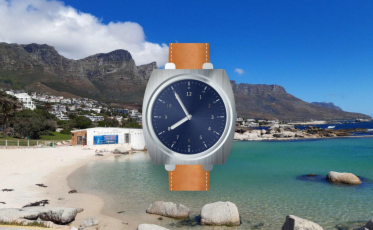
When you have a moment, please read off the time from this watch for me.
7:55
